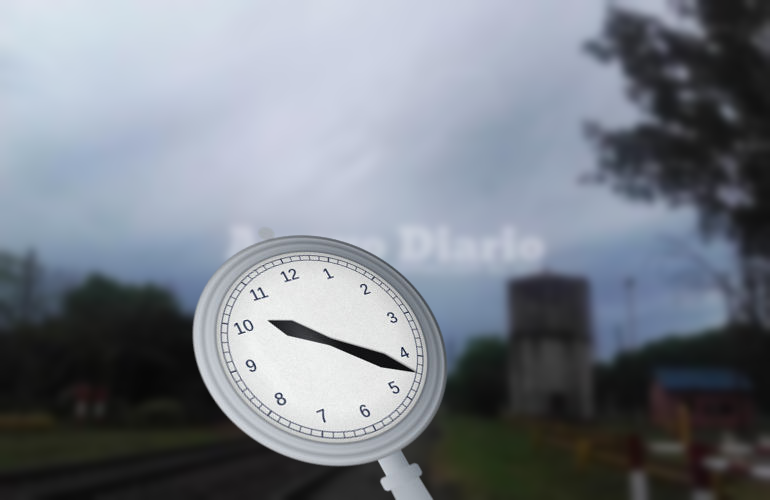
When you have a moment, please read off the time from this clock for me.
10:22
